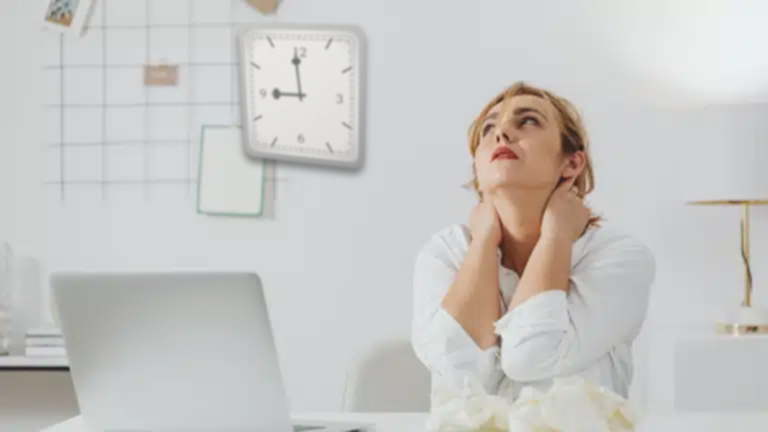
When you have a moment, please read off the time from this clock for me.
8:59
